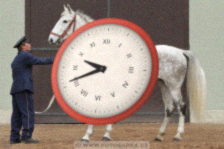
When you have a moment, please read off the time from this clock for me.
9:41
